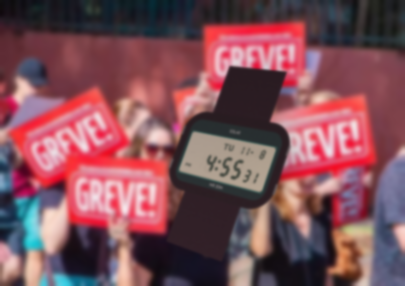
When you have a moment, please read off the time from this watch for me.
4:55:31
